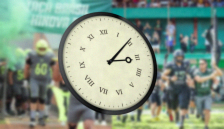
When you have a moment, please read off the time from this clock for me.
3:09
